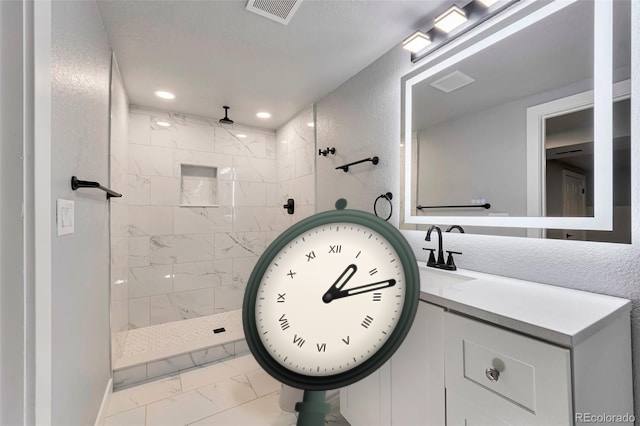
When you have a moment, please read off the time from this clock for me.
1:13
